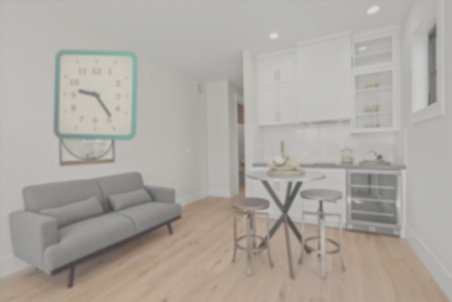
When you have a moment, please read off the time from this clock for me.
9:24
